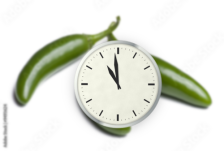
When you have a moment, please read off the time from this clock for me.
10:59
